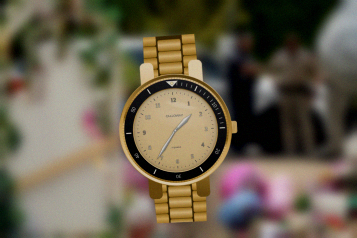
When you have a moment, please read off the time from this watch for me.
1:36
